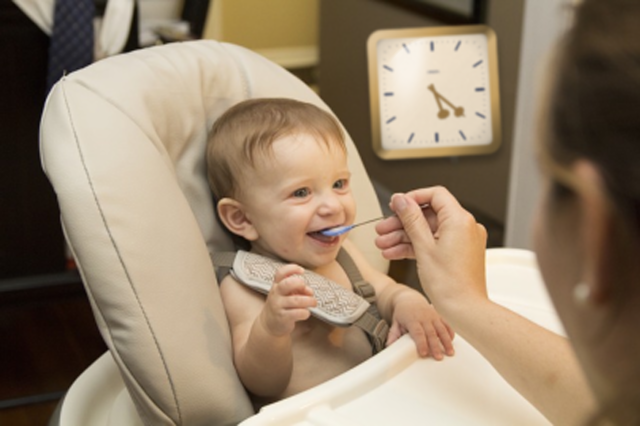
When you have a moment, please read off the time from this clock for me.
5:22
